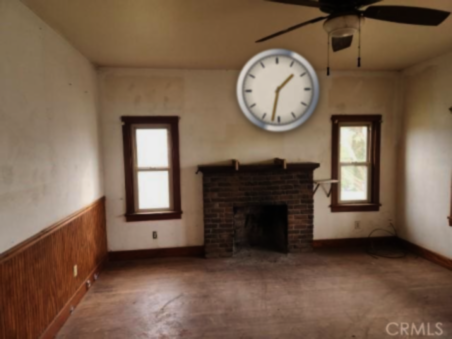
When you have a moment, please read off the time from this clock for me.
1:32
